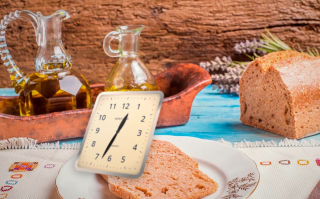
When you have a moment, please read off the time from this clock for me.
12:33
